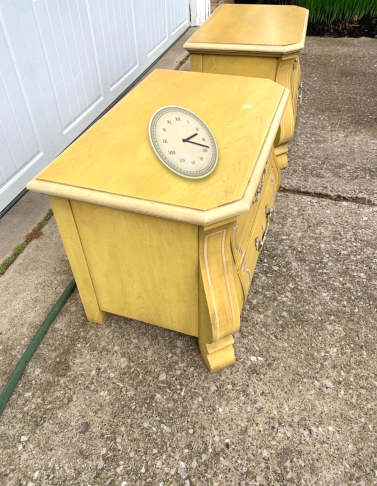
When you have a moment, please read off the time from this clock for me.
2:18
